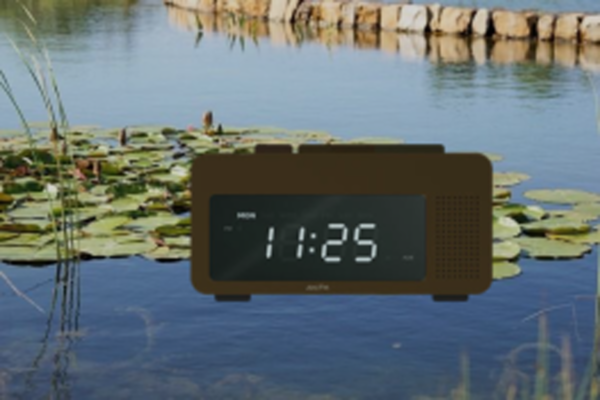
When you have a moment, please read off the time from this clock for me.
11:25
